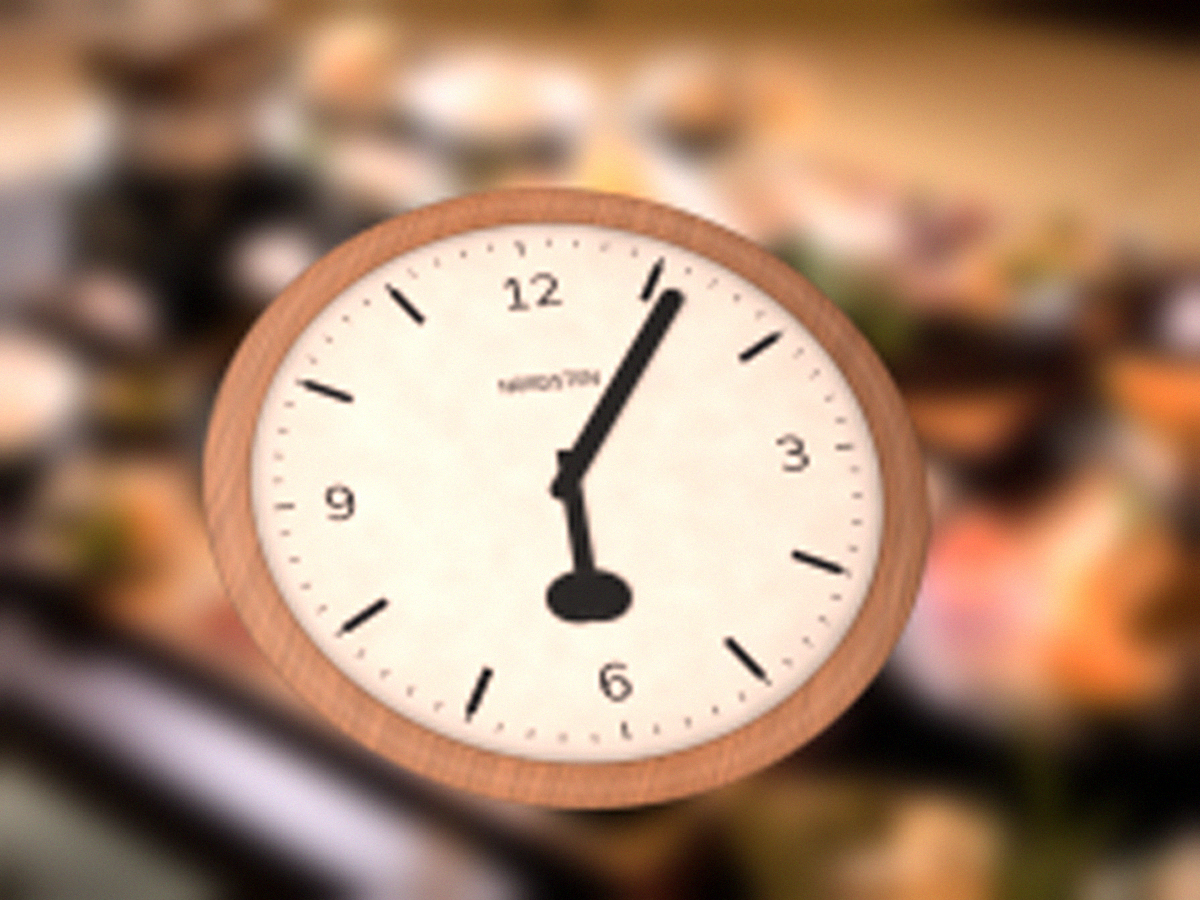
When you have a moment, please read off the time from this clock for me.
6:06
